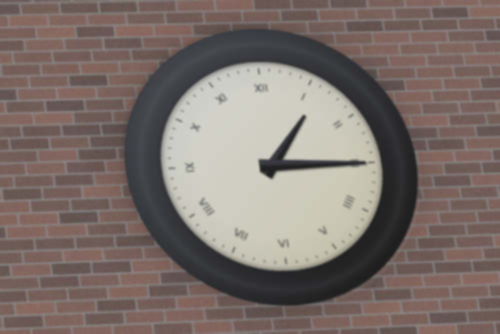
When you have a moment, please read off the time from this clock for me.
1:15
